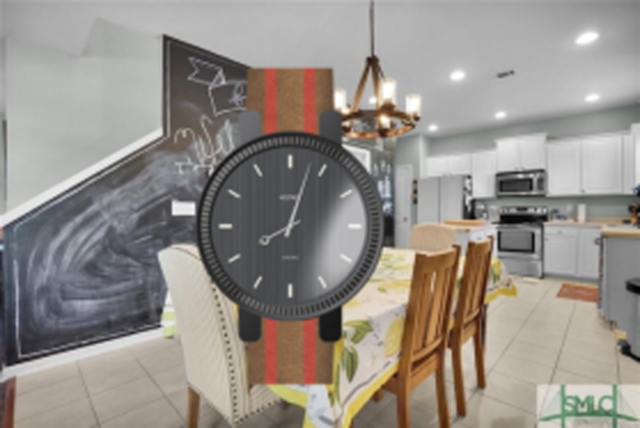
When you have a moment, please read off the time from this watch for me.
8:03
